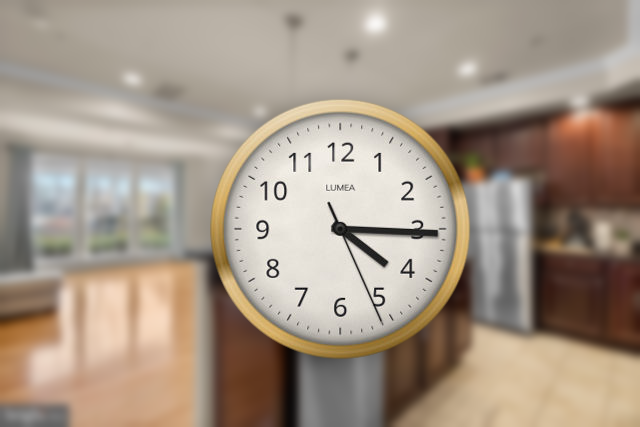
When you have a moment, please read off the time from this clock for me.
4:15:26
